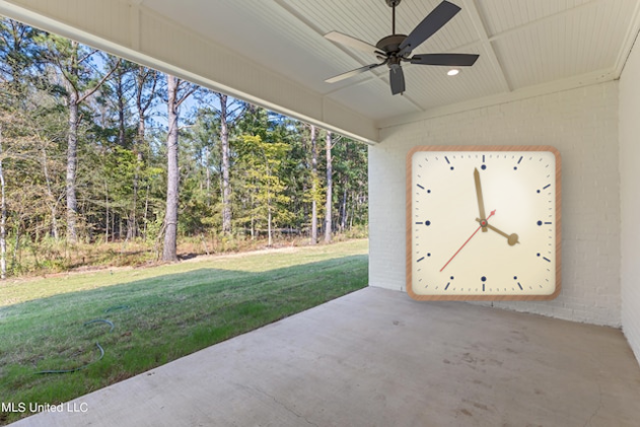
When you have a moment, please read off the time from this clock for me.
3:58:37
